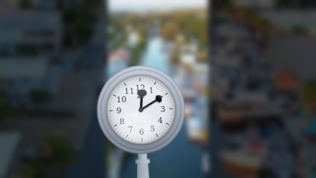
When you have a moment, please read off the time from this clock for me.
12:10
